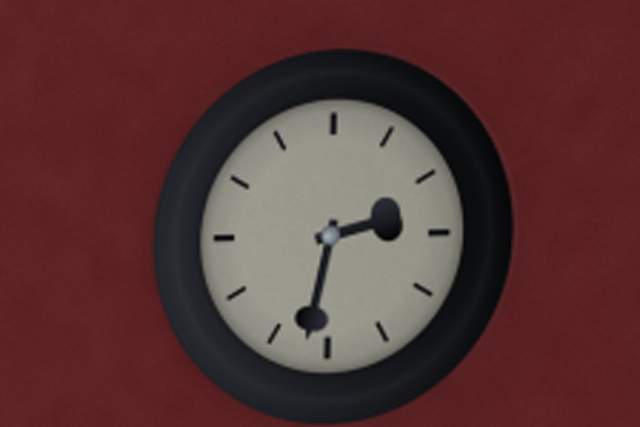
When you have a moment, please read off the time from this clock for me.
2:32
